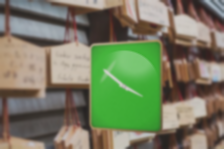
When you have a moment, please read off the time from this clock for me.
3:51
